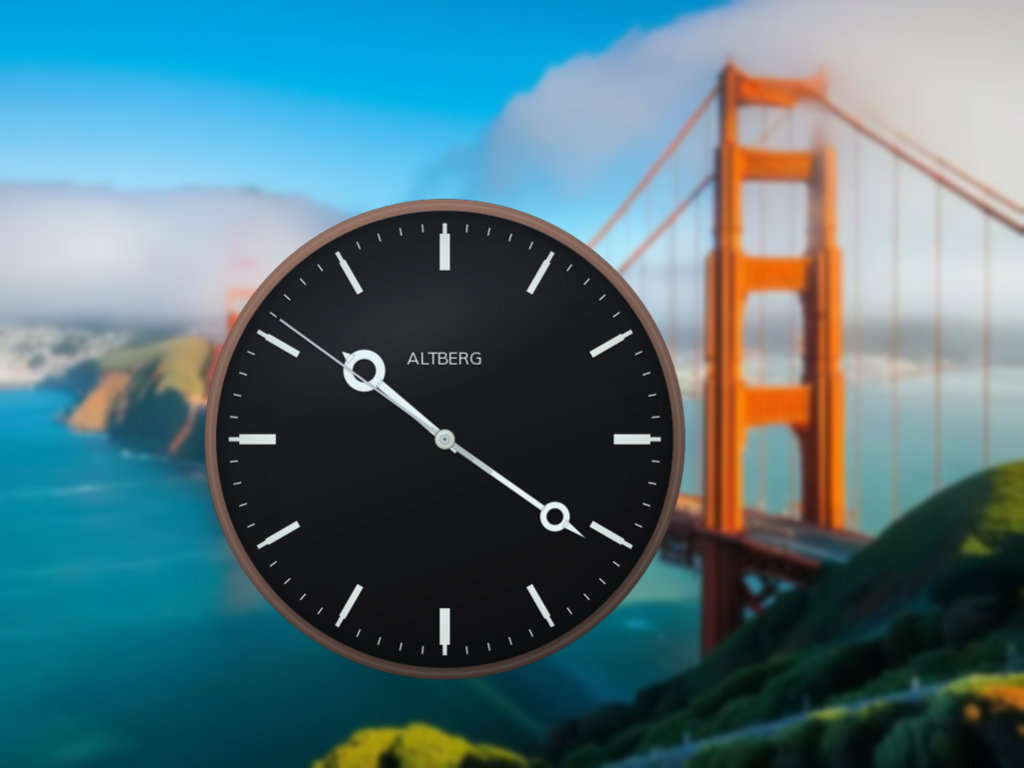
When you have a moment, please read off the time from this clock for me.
10:20:51
